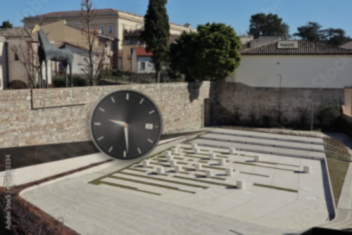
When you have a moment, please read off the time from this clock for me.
9:29
